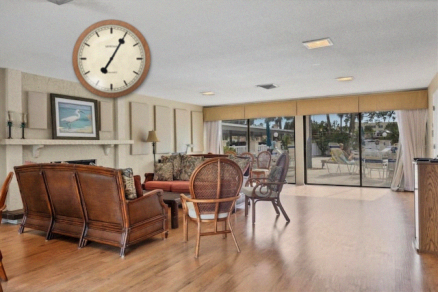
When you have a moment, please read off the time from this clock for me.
7:05
